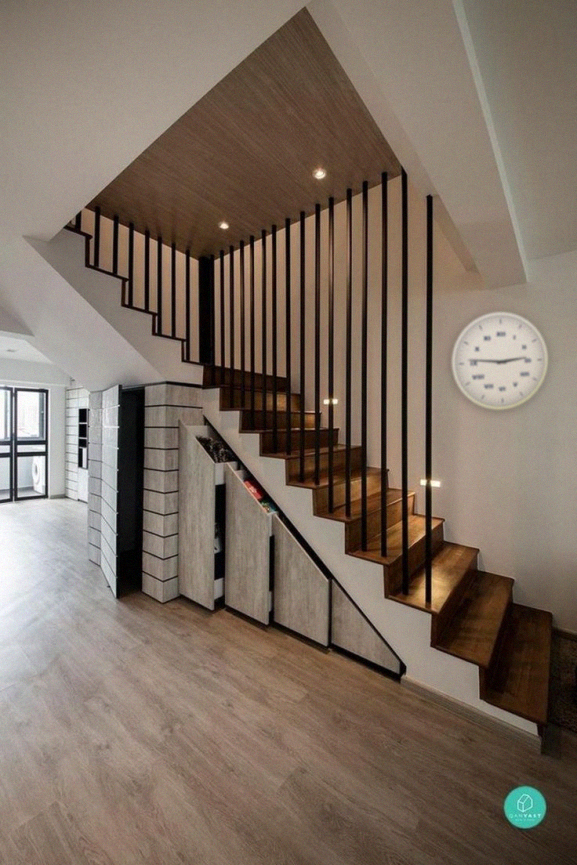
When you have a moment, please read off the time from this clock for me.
2:46
